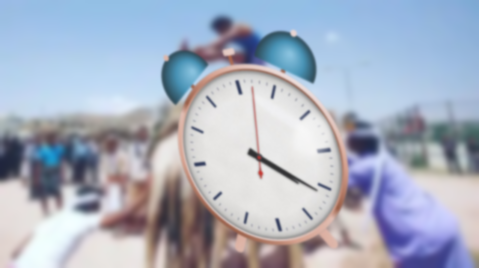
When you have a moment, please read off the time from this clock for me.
4:21:02
